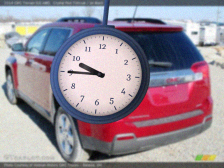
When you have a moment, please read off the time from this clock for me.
9:45
